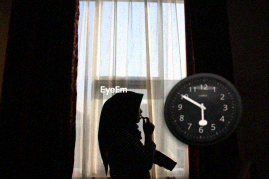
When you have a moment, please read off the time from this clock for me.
5:50
